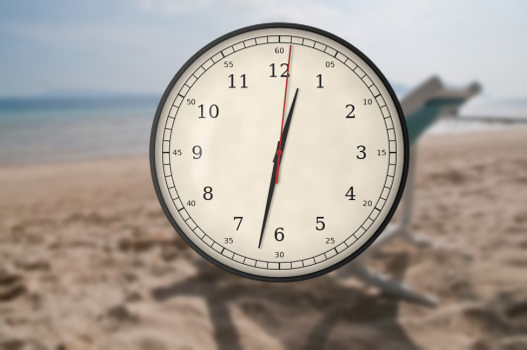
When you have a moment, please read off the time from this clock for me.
12:32:01
